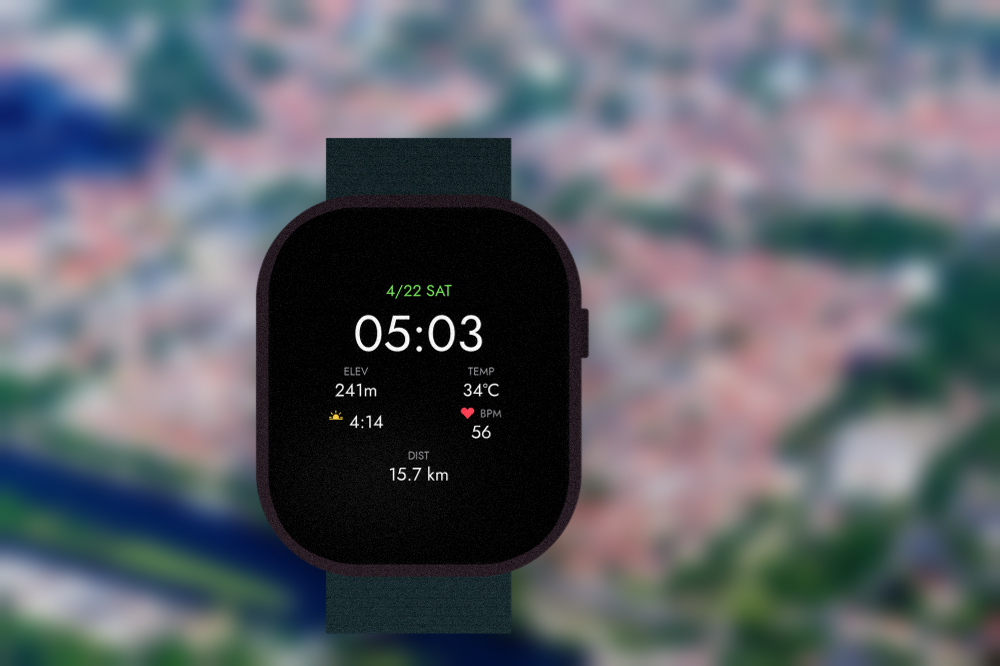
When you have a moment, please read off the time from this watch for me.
5:03
